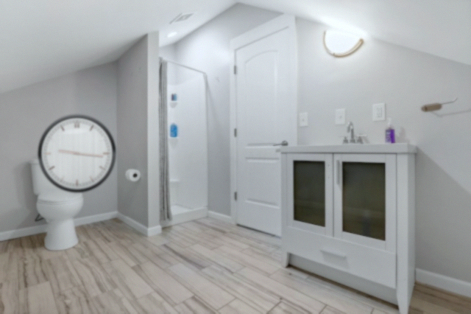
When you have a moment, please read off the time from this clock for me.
9:16
